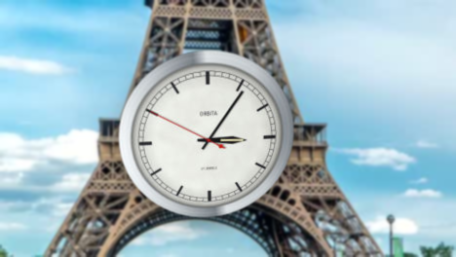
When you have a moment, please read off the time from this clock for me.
3:05:50
